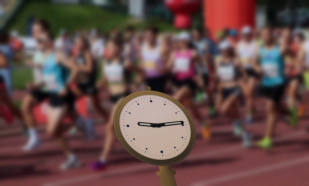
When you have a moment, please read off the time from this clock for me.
9:14
